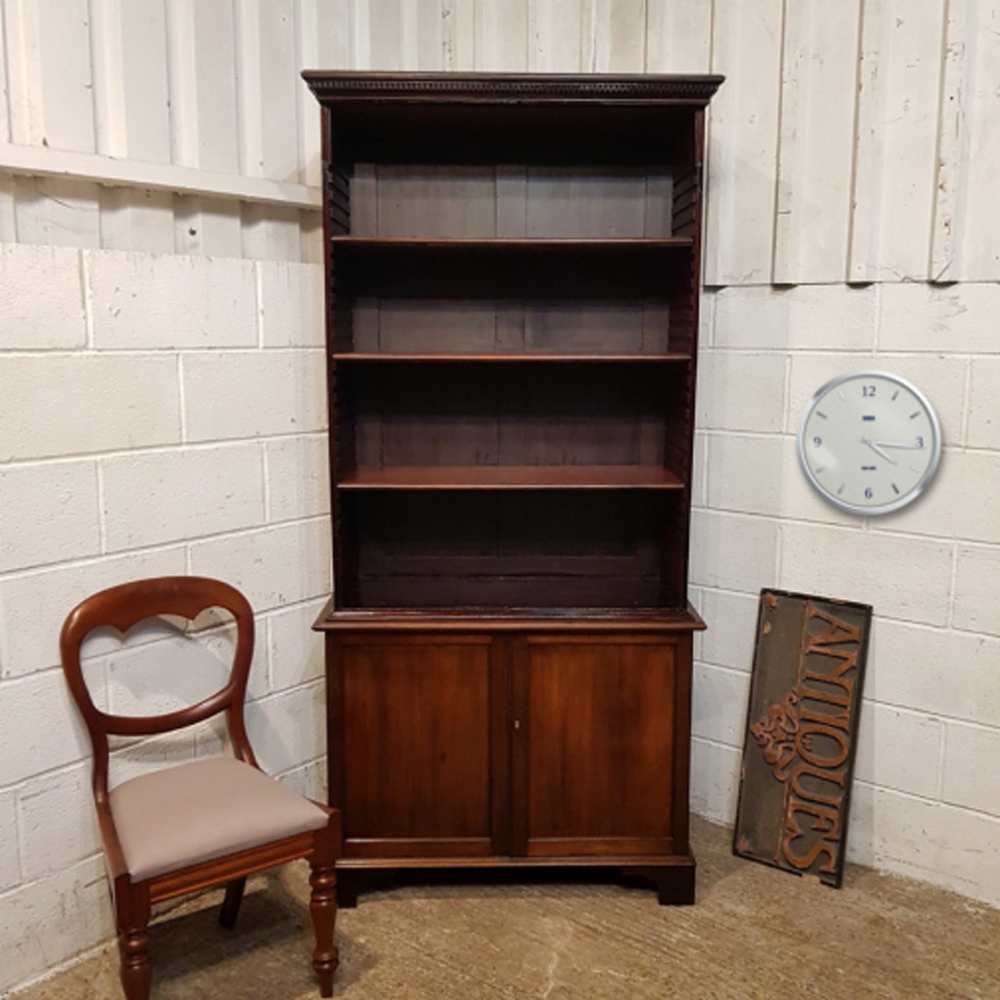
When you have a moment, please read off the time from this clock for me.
4:16
